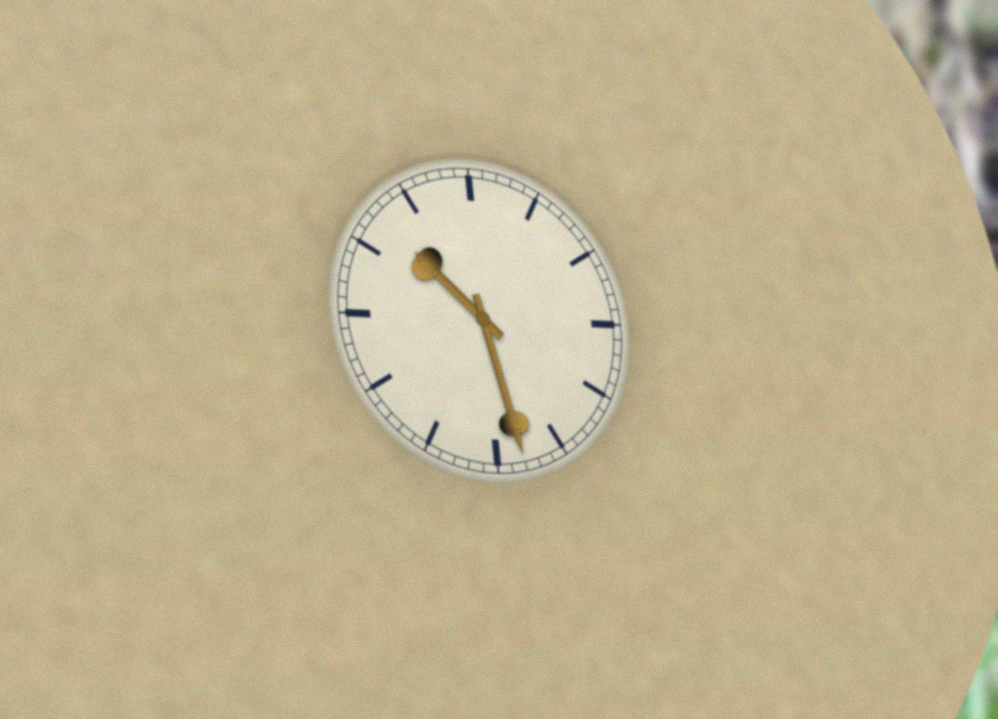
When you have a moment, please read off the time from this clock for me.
10:28
